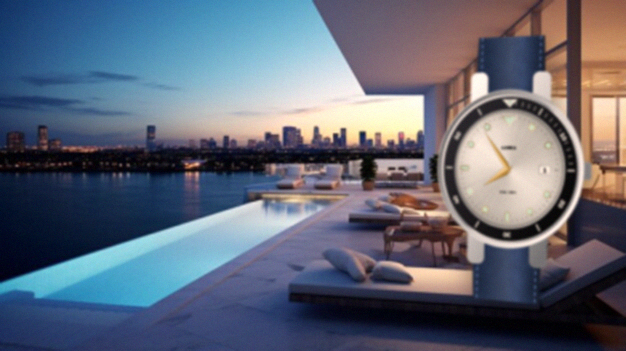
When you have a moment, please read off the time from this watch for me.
7:54
